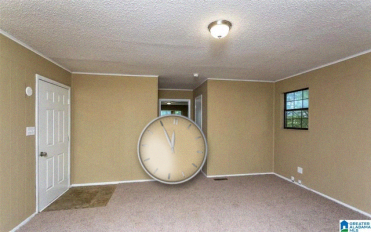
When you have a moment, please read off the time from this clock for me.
11:55
